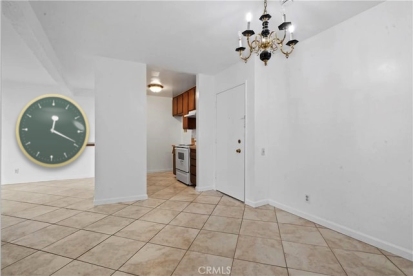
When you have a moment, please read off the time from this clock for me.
12:19
